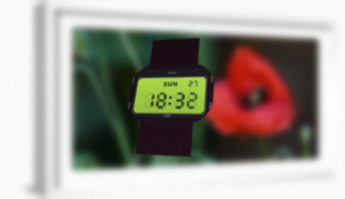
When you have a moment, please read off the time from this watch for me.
18:32
